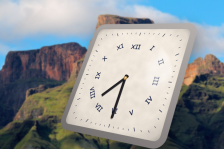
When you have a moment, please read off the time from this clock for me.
7:30
